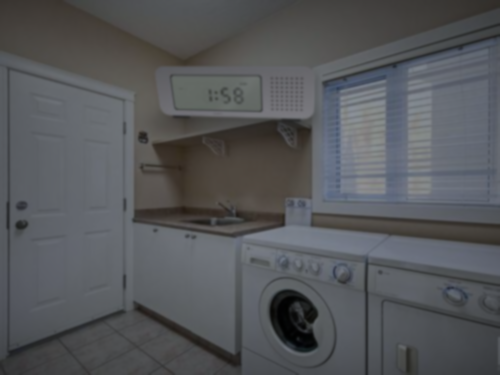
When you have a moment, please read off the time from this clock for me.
1:58
